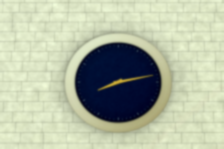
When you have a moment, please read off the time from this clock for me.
8:13
